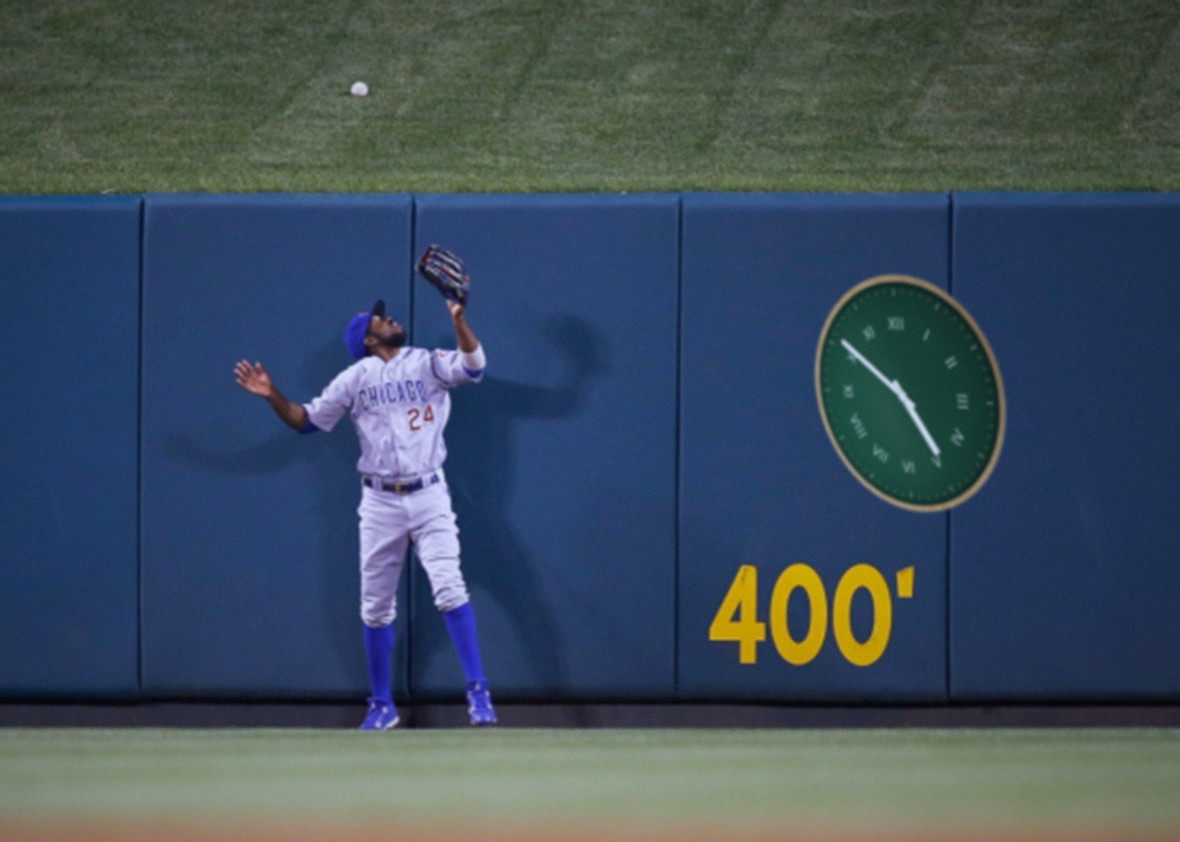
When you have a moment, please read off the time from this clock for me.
4:51
